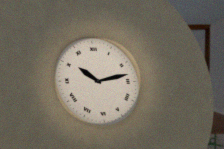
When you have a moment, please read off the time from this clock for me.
10:13
